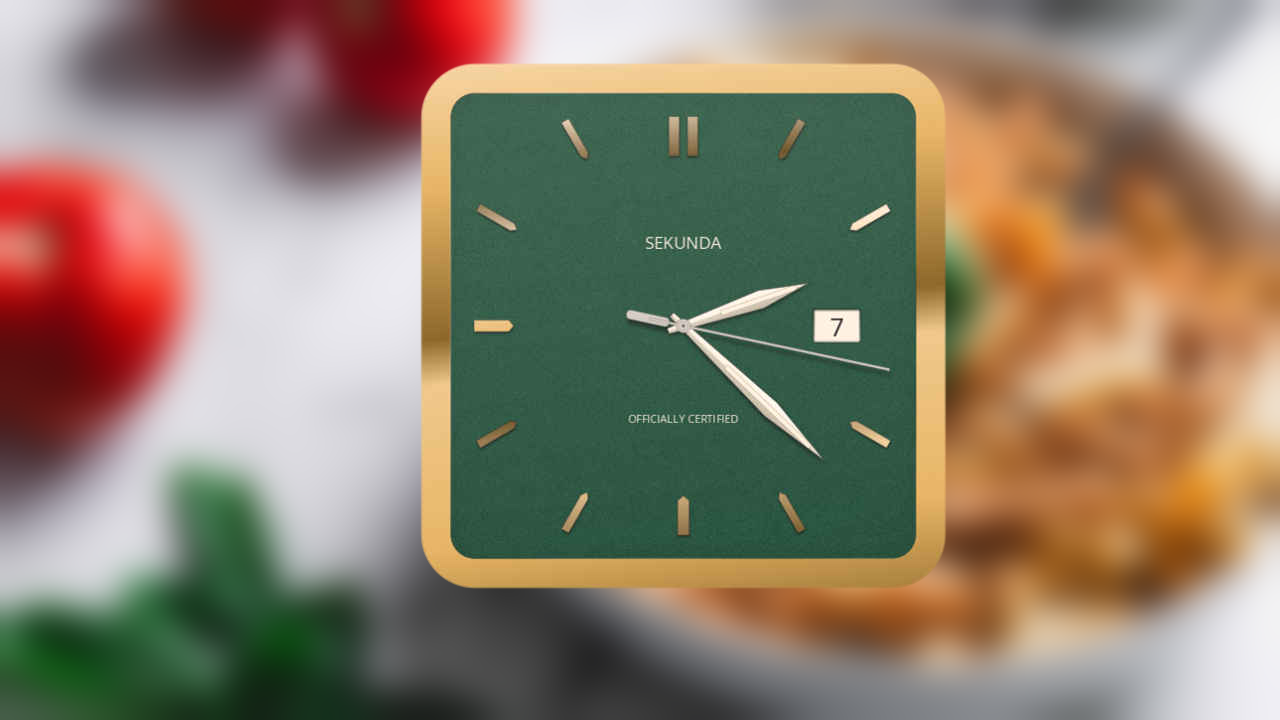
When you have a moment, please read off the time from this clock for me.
2:22:17
